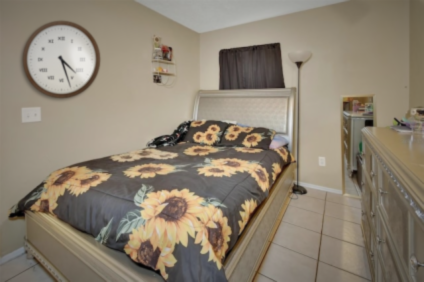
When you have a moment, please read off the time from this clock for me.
4:27
